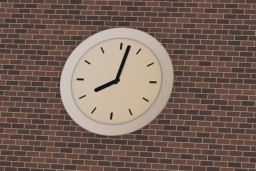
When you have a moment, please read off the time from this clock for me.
8:02
